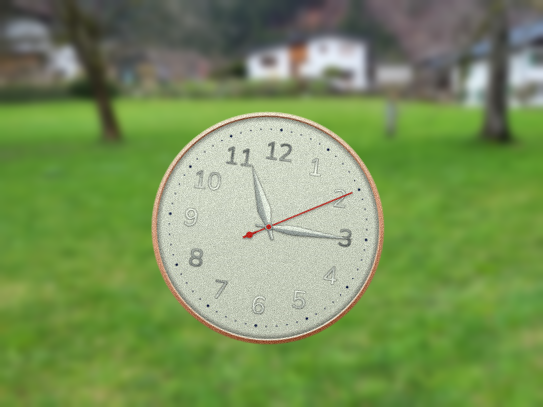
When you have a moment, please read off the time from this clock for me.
11:15:10
